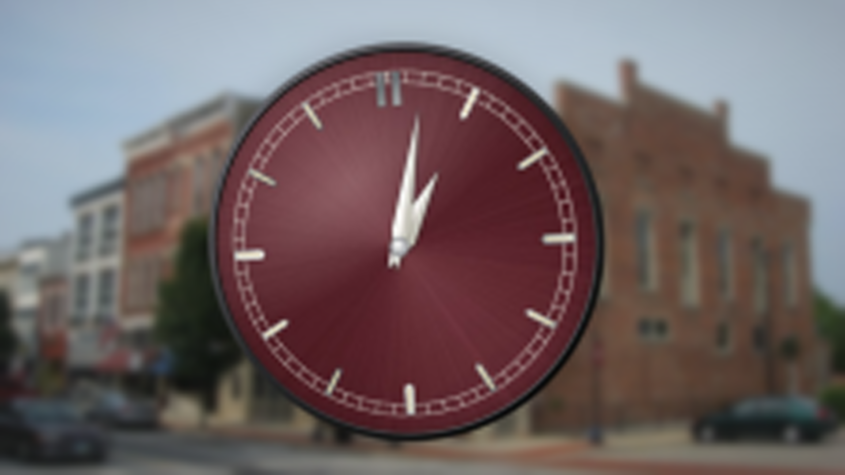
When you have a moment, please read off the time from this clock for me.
1:02
